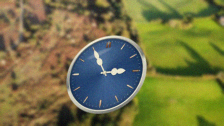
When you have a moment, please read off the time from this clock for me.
2:55
